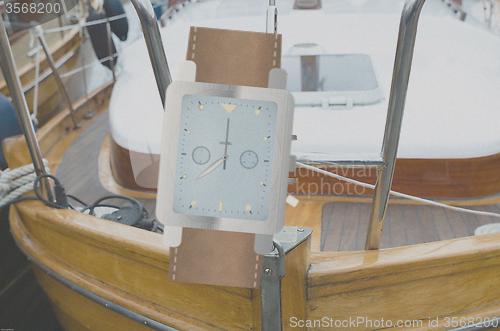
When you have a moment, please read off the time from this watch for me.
7:38
